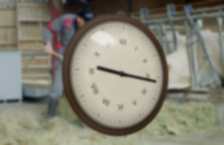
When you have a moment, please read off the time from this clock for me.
9:16
